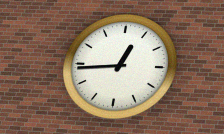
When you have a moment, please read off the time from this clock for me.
12:44
